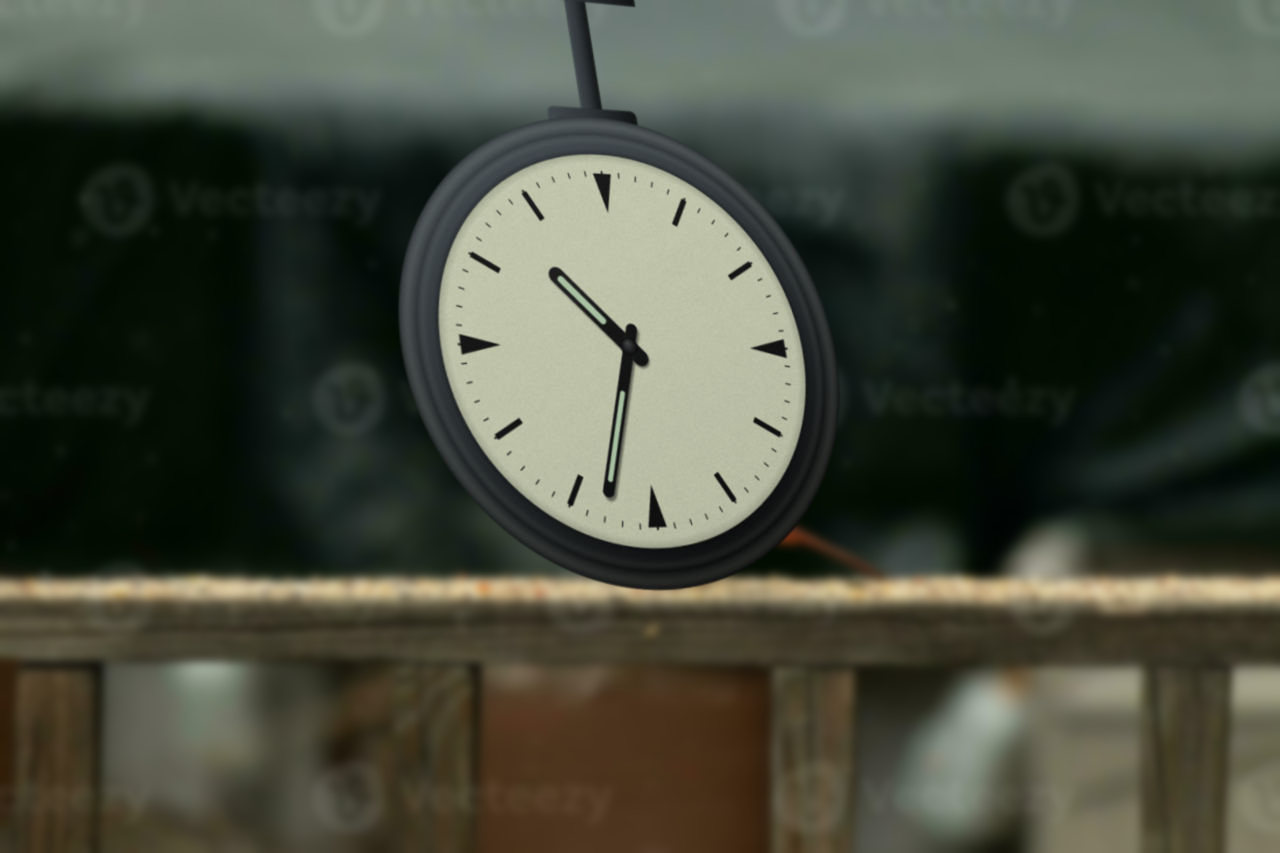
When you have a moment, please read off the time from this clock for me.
10:33
